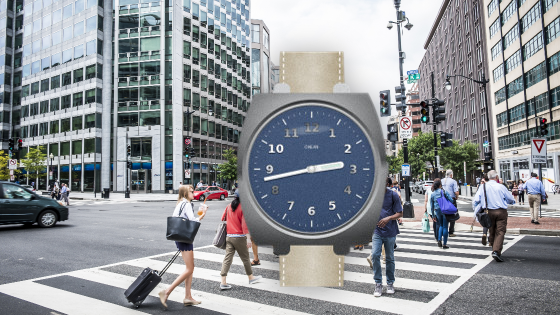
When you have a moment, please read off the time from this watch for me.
2:43
